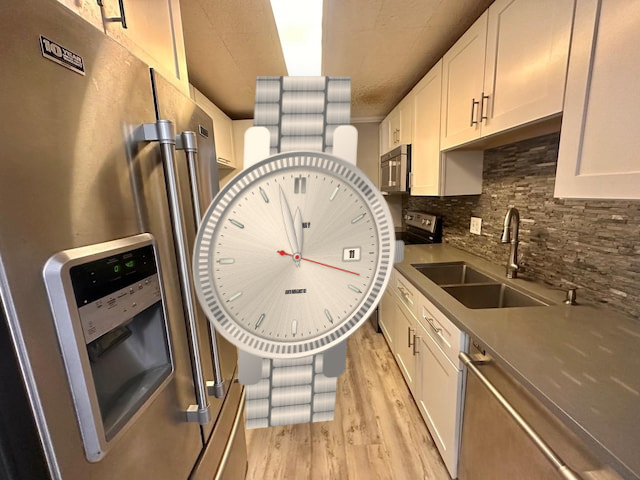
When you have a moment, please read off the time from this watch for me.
11:57:18
